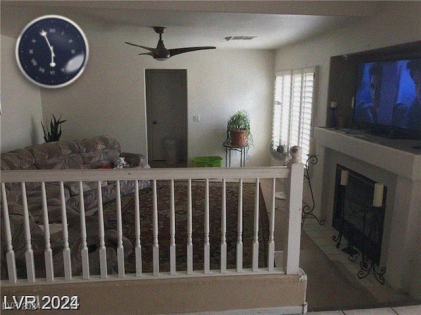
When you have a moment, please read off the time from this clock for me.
5:56
